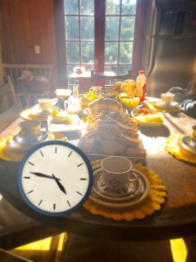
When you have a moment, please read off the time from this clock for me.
4:47
